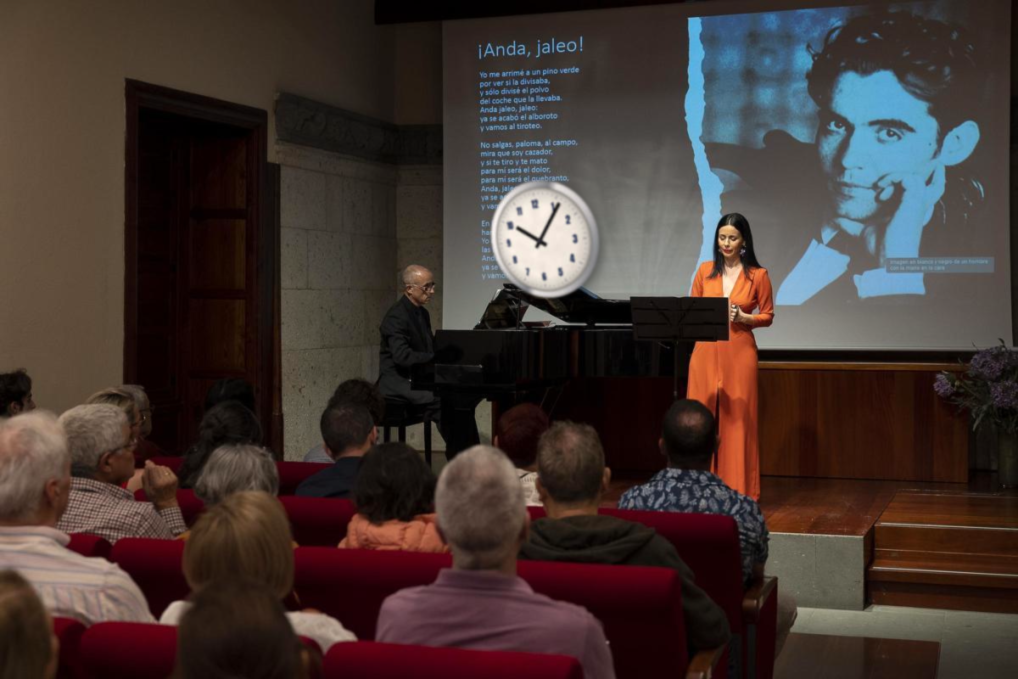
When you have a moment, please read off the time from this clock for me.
10:06
